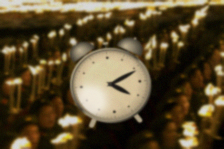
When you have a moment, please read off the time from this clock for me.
4:11
